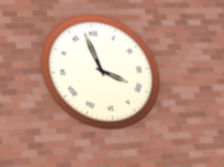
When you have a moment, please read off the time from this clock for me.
3:58
